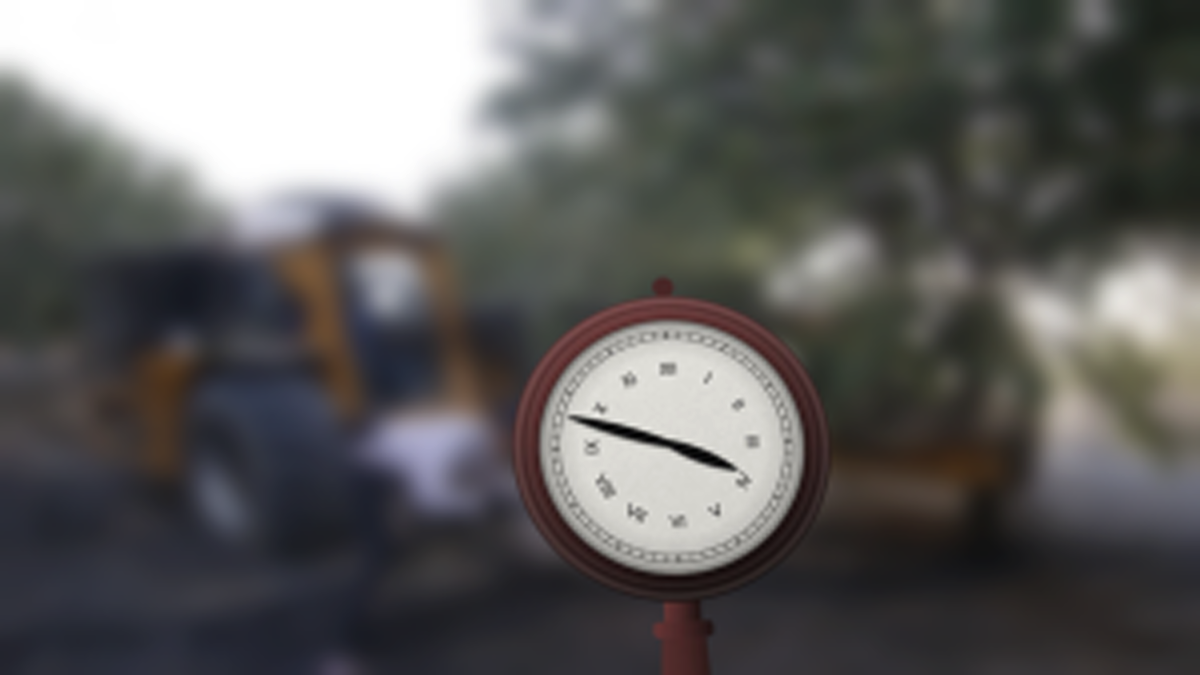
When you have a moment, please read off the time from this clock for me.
3:48
